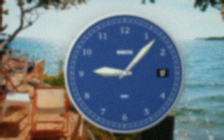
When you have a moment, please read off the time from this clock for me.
9:07
